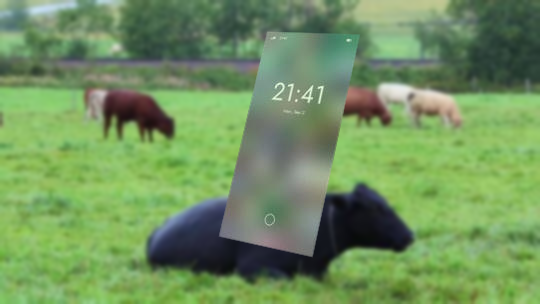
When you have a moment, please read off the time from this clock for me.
21:41
